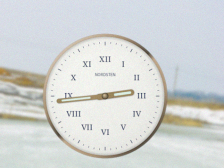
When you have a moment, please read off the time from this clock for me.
2:44
